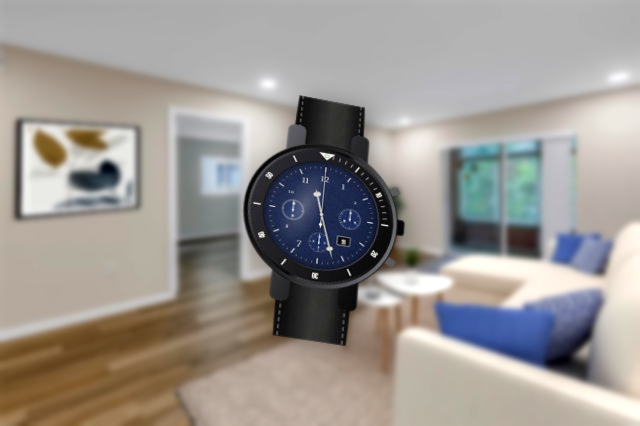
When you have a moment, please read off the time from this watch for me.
11:27
